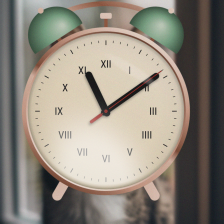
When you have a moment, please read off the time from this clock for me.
11:09:09
